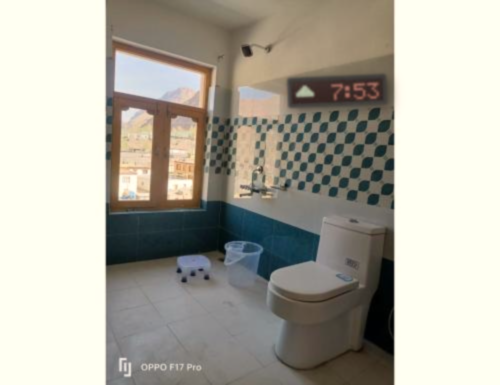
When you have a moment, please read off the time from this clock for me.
7:53
